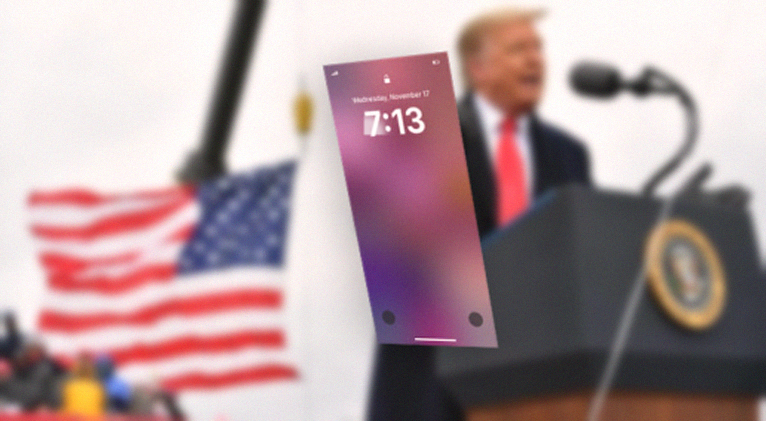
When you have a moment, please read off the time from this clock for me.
7:13
